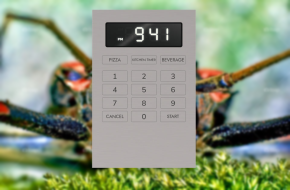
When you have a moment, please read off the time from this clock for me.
9:41
